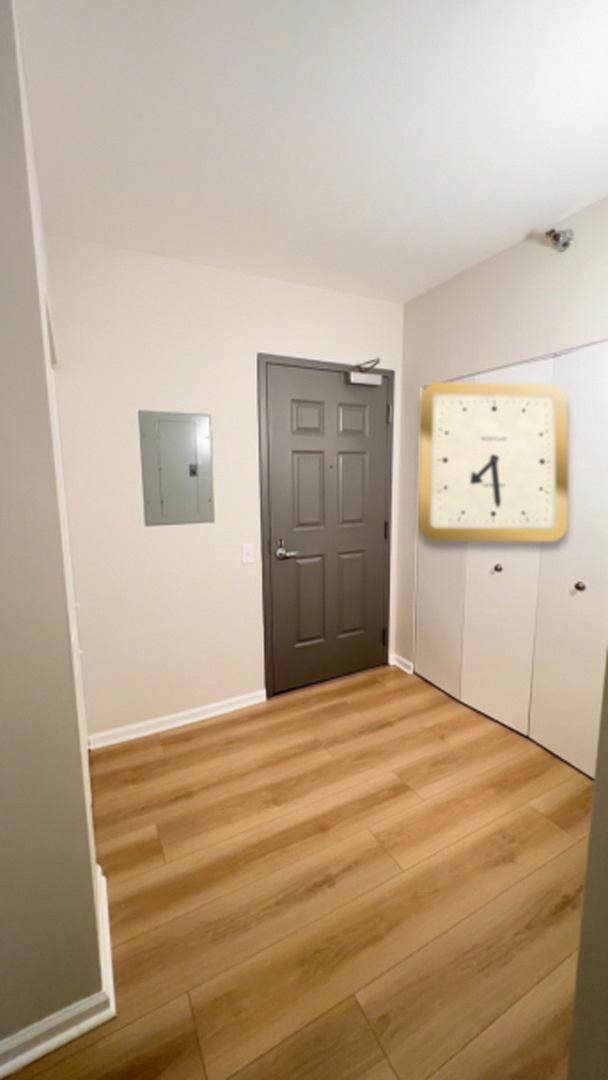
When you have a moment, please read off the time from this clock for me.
7:29
